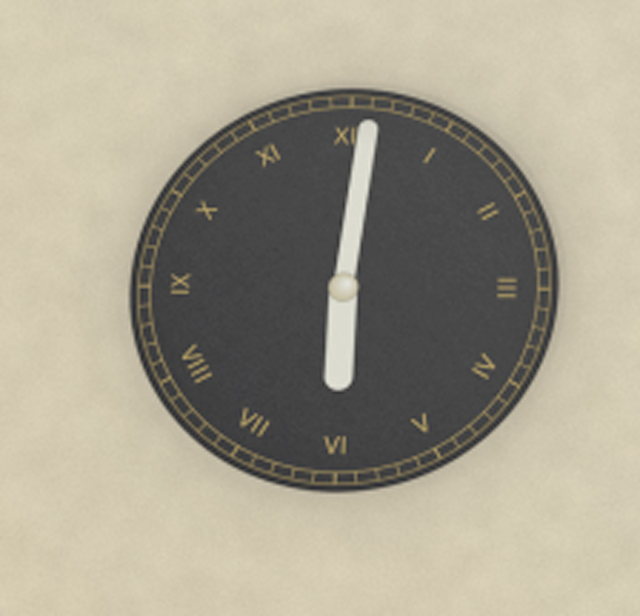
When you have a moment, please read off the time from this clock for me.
6:01
